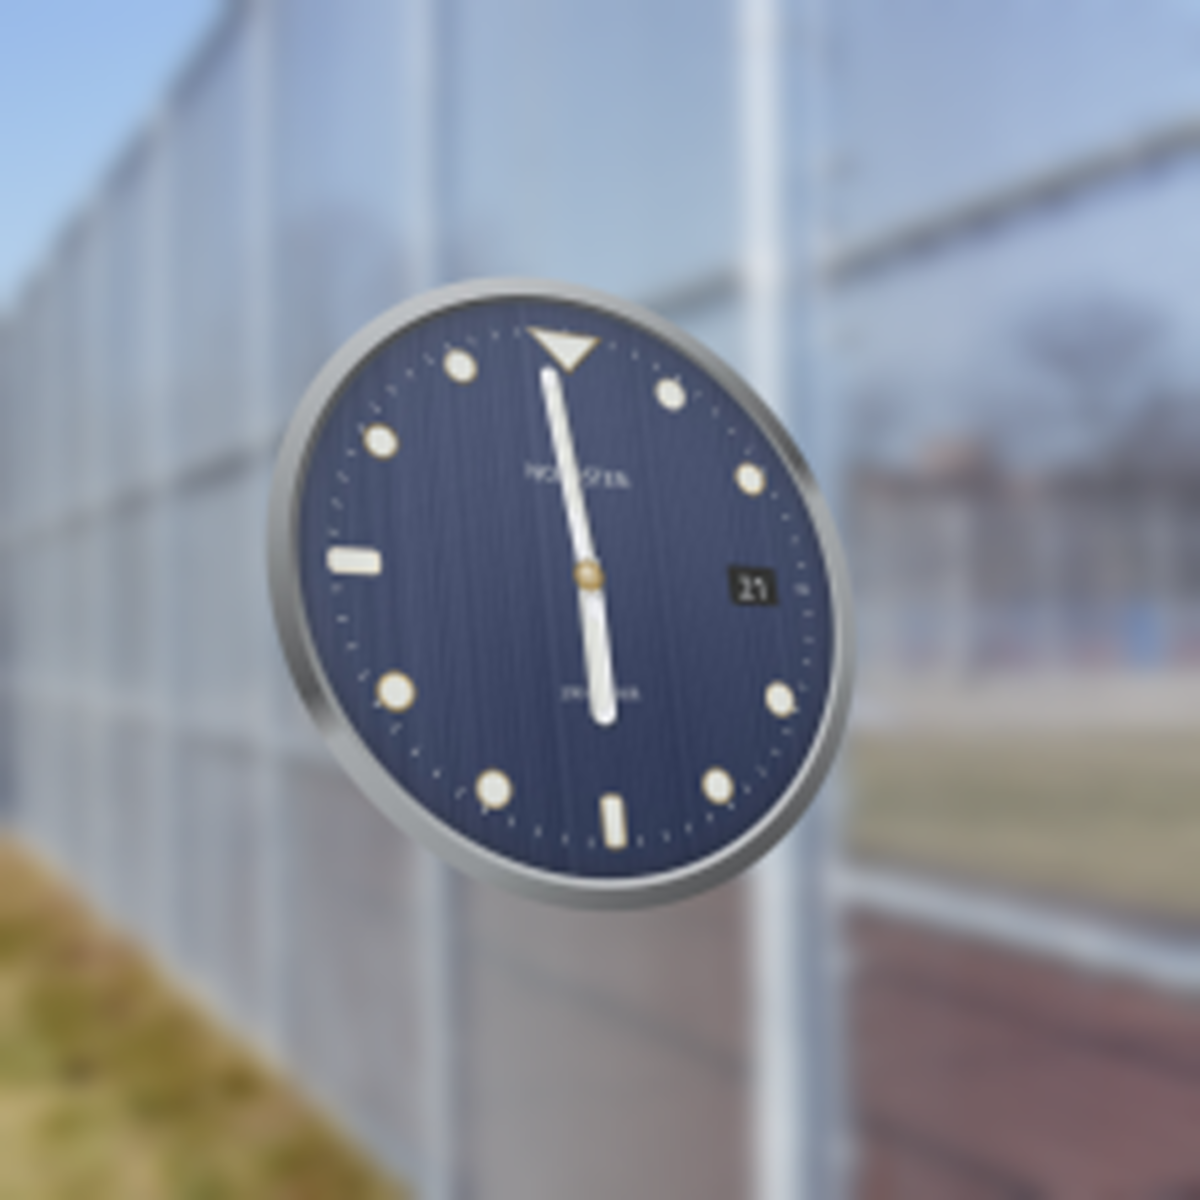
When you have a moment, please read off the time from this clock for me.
5:59
